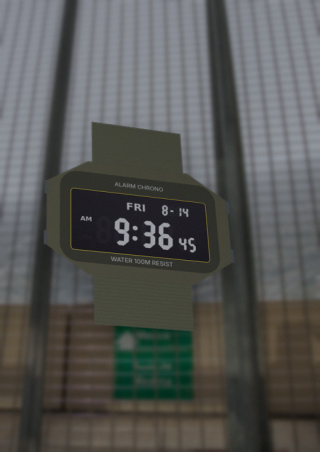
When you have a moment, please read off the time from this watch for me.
9:36:45
